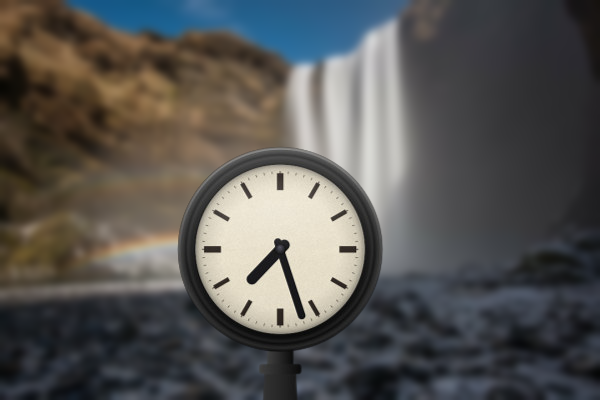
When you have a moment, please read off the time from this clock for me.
7:27
